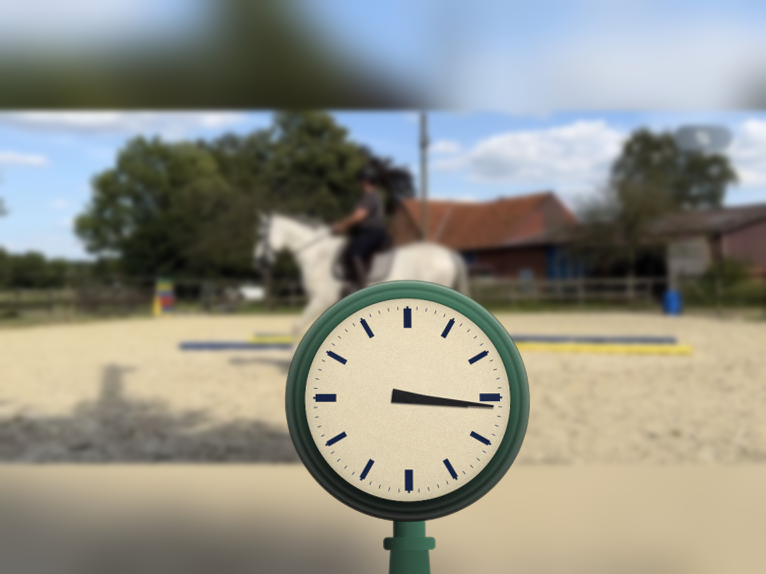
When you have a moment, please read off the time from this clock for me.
3:16
